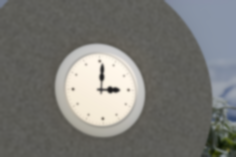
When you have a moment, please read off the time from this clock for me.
3:01
